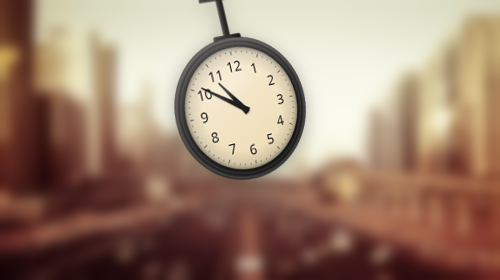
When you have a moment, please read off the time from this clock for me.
10:51
